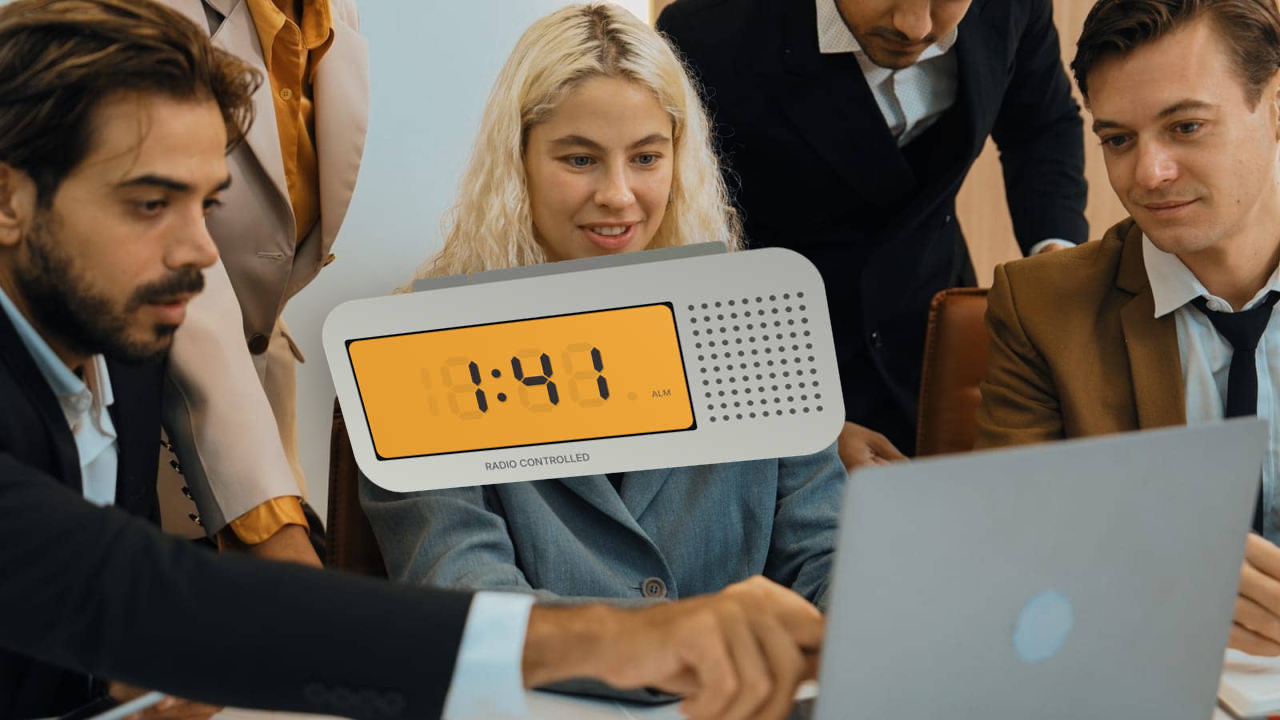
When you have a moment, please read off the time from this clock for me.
1:41
